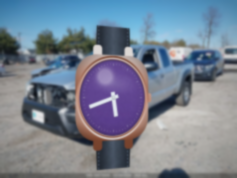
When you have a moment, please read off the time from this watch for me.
5:42
